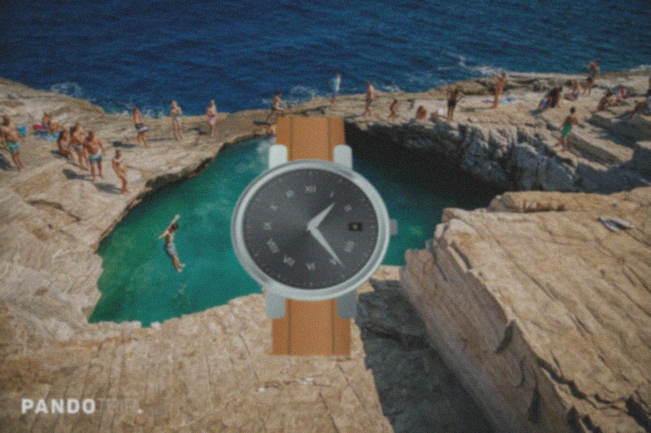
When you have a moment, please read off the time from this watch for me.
1:24
